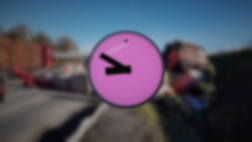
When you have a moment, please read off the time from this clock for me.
8:50
